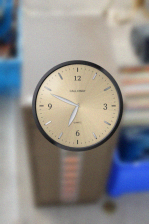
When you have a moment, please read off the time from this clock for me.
6:49
